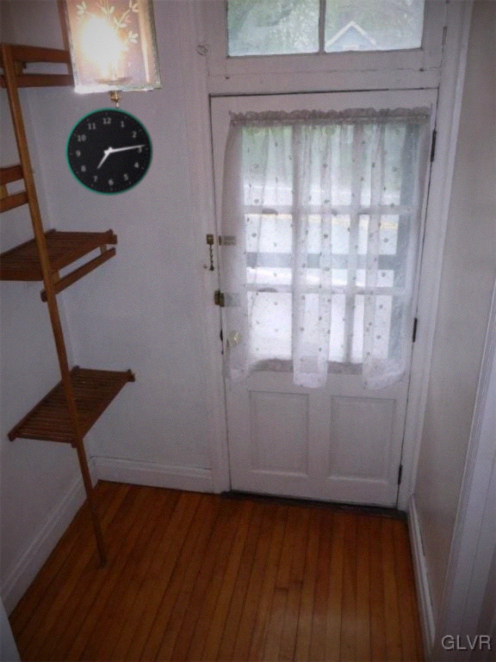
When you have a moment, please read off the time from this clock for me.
7:14
